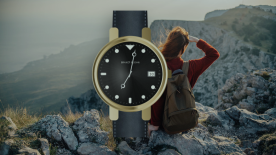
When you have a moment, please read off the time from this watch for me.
7:02
